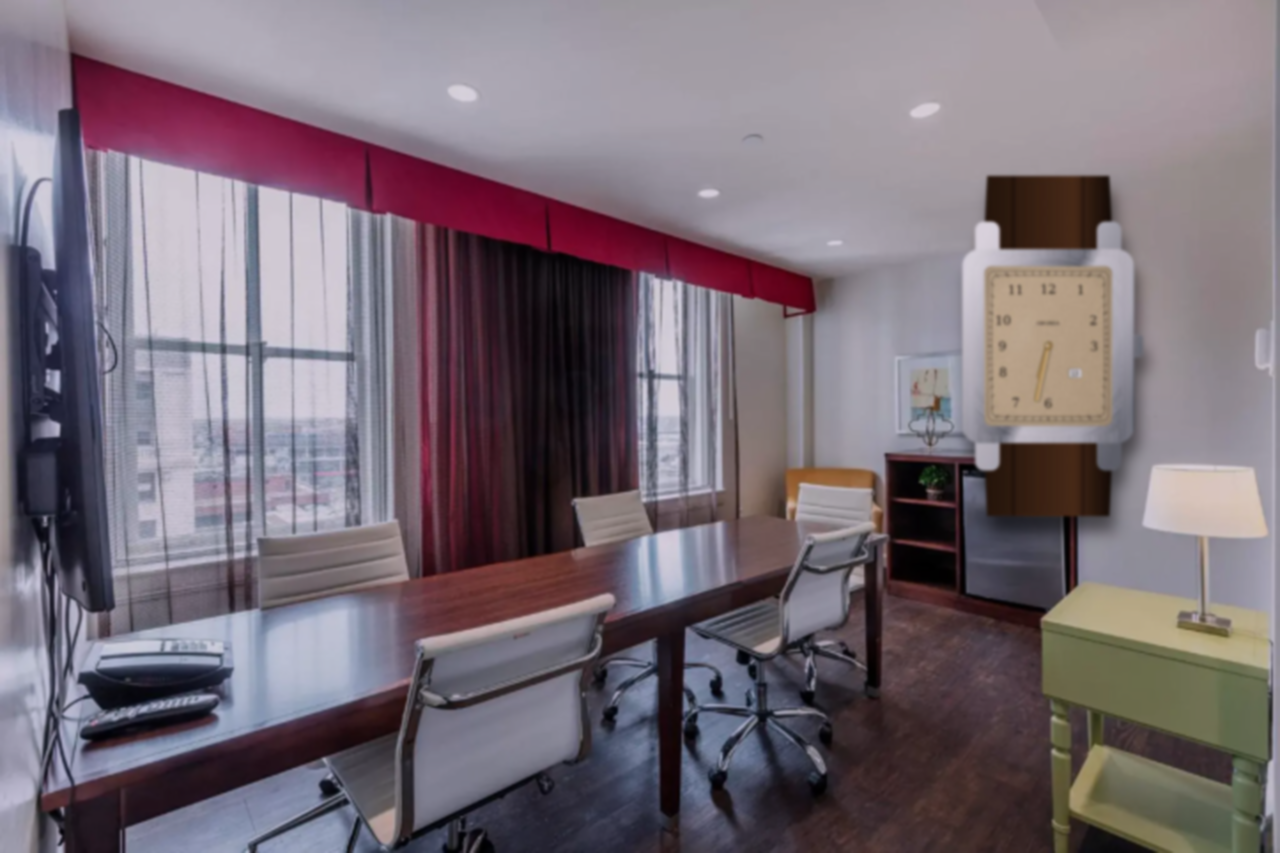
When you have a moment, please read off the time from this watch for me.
6:32
